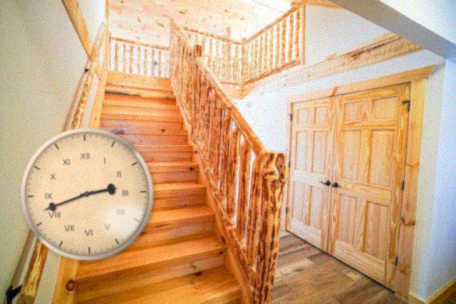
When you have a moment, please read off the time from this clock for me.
2:42
